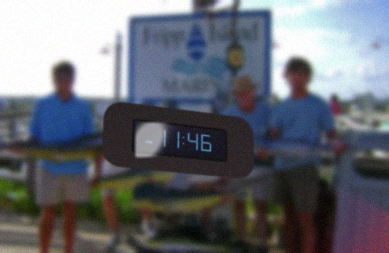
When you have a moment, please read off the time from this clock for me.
11:46
